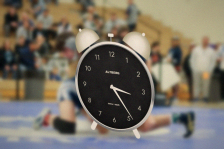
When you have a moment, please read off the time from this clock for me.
3:24
